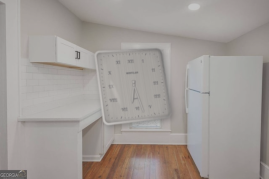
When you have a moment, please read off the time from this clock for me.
6:28
